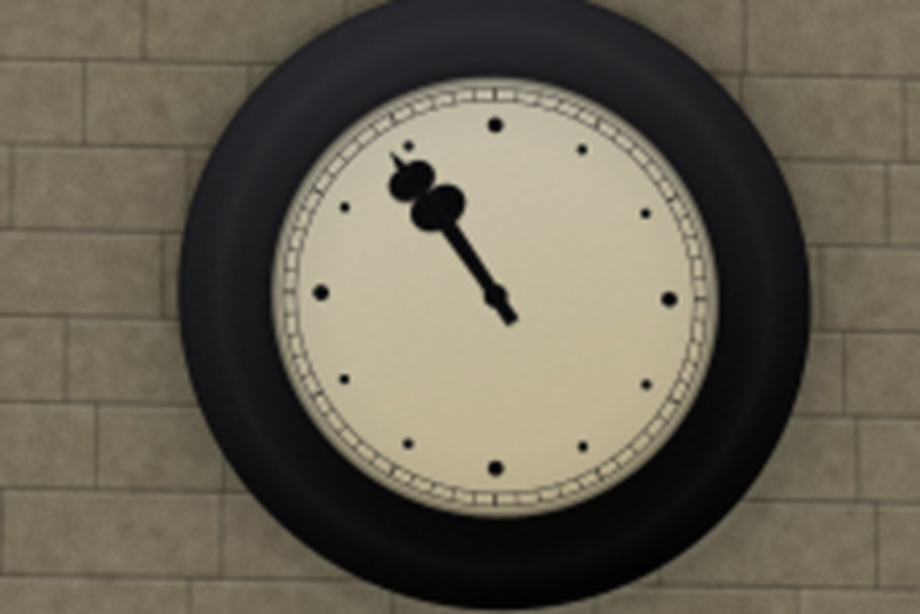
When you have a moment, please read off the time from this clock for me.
10:54
